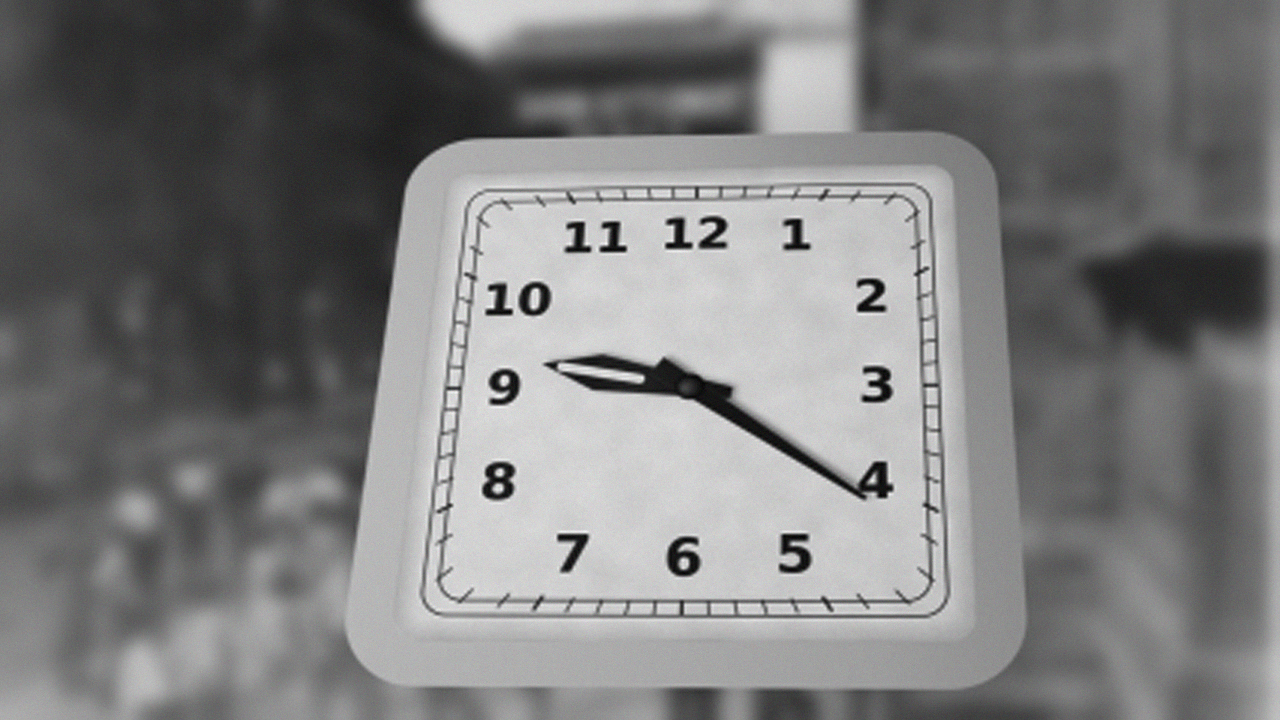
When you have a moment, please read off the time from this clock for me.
9:21
